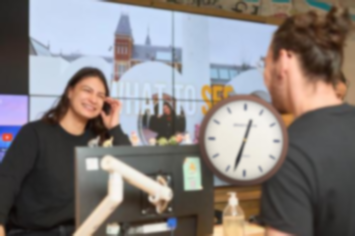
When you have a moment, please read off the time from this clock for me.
12:33
